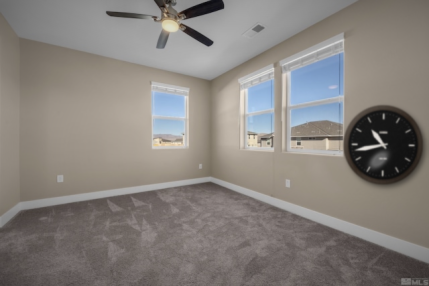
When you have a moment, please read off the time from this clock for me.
10:43
